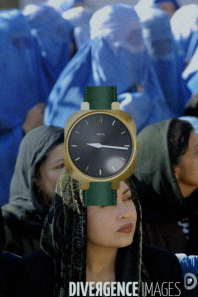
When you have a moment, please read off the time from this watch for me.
9:16
